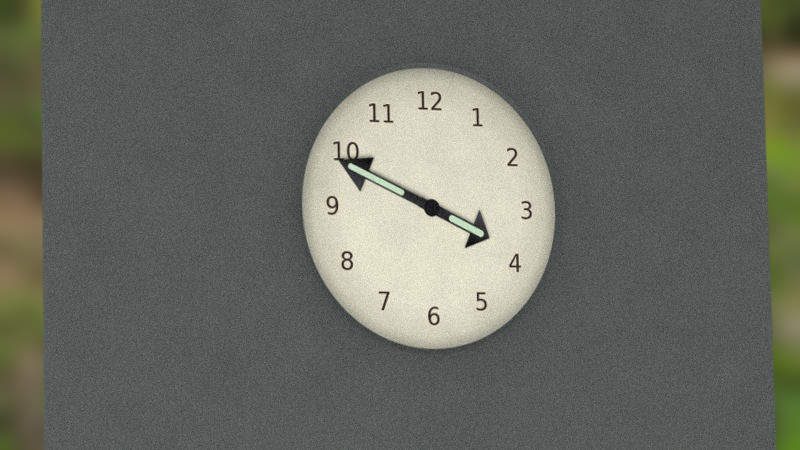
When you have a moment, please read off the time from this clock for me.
3:49
